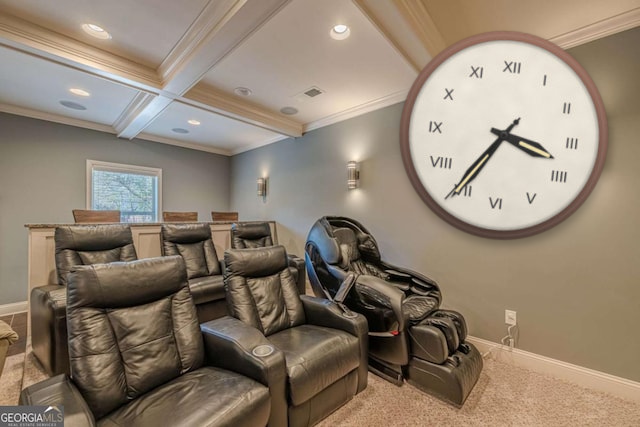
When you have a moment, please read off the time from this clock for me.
3:35:36
